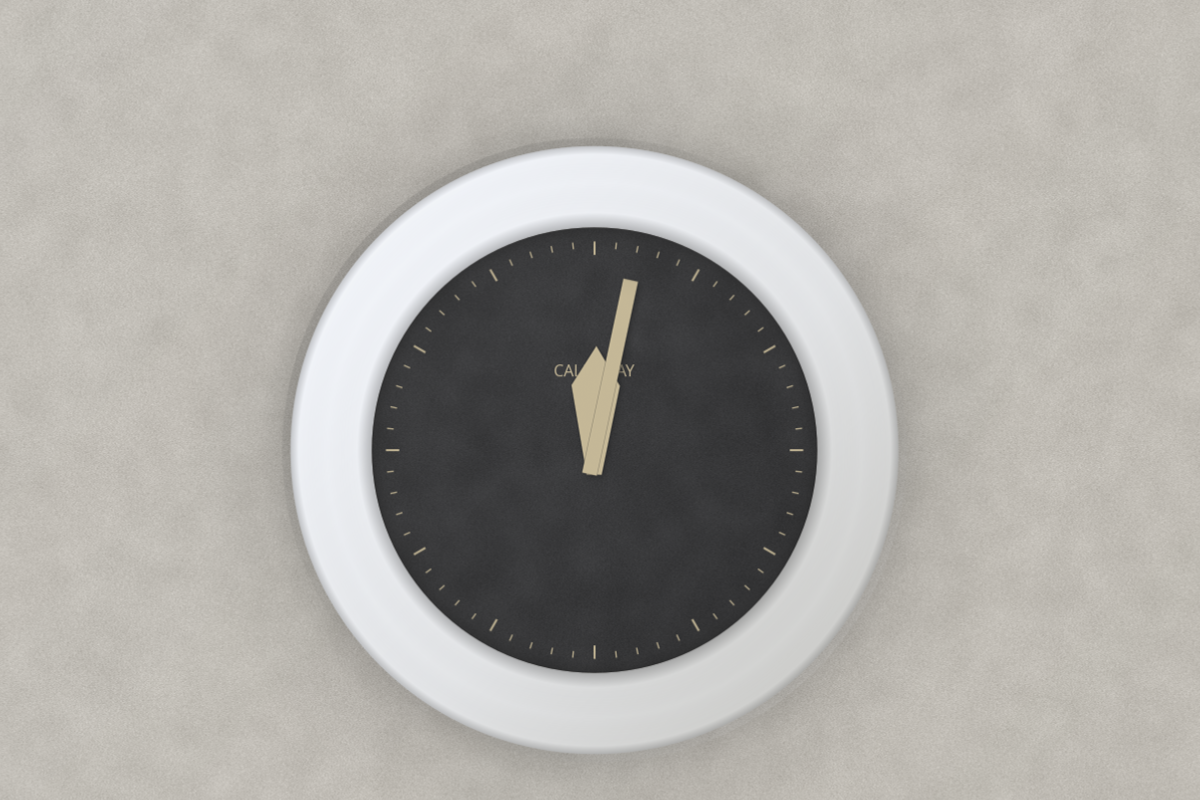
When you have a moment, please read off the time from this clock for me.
12:02
